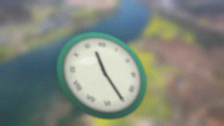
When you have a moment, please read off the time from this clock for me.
11:25
